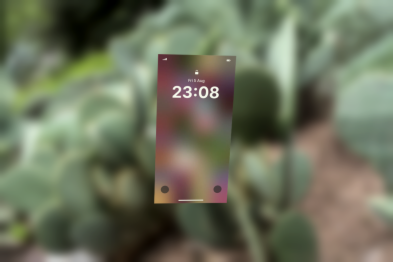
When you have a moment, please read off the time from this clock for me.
23:08
